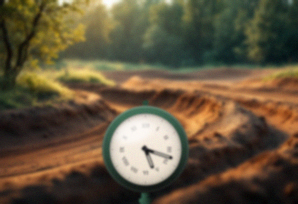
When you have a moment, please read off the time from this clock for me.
5:18
